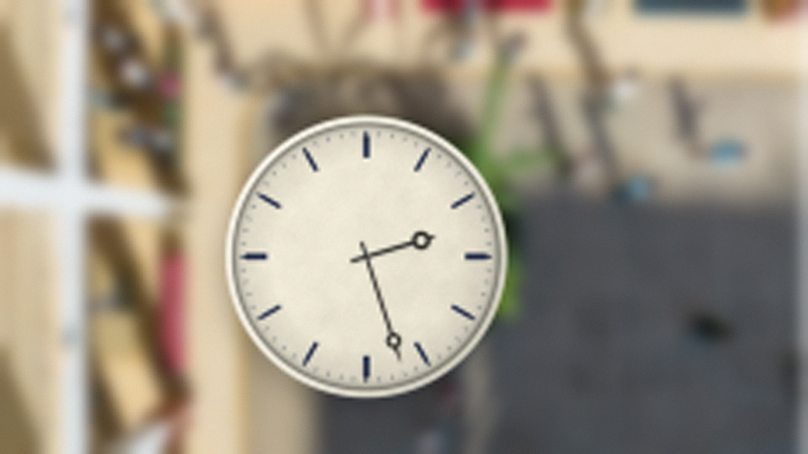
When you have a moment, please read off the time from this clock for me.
2:27
